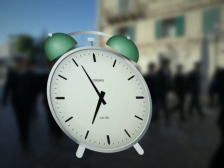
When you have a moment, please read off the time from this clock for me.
6:56
